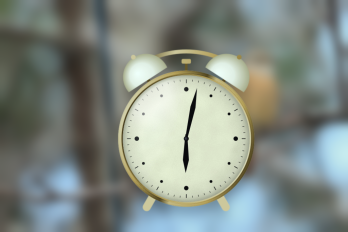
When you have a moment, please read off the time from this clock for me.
6:02
